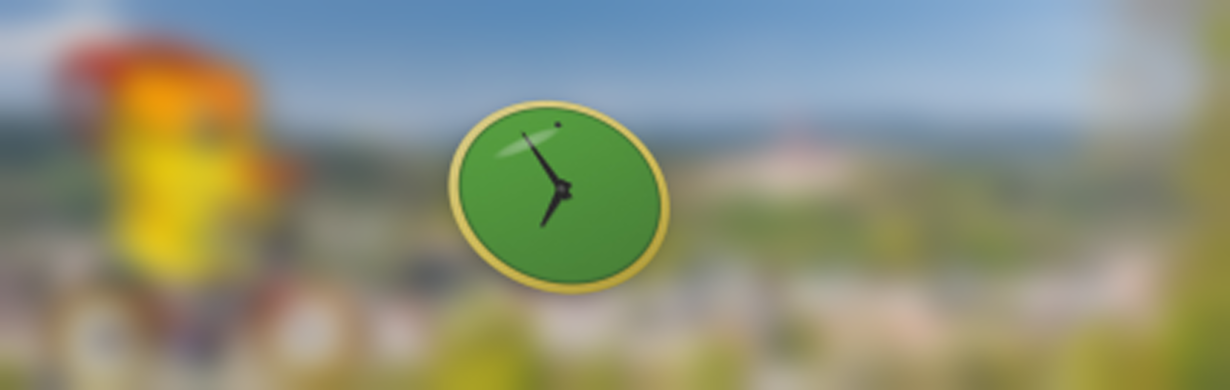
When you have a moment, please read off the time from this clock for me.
6:55
